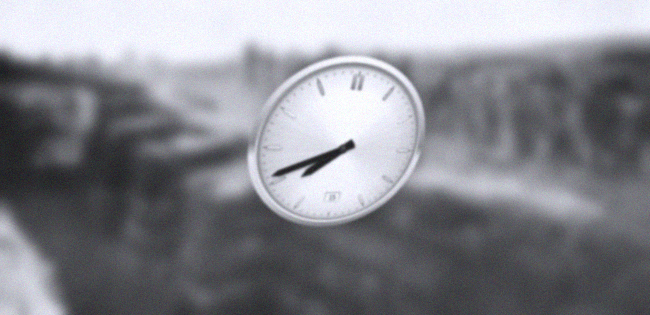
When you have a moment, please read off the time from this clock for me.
7:41
